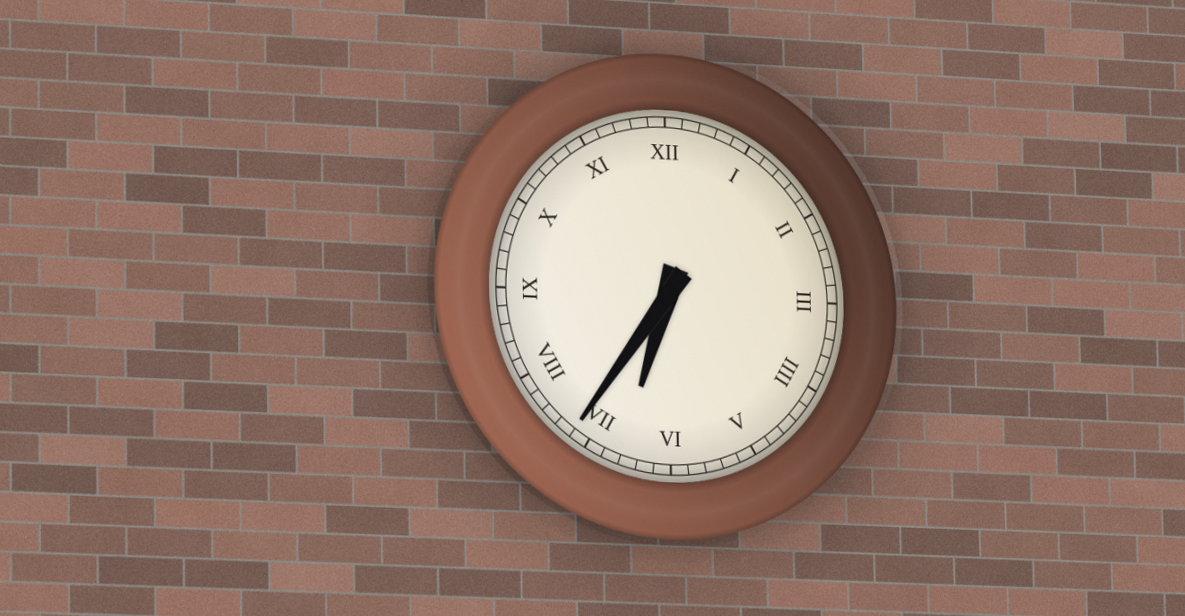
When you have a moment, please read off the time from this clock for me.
6:36
